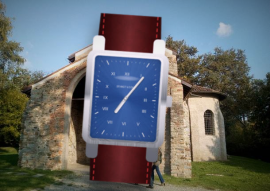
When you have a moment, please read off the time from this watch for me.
7:06
